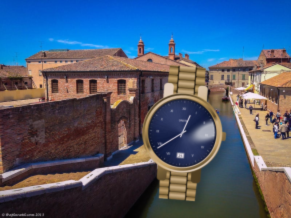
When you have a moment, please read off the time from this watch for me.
12:39
